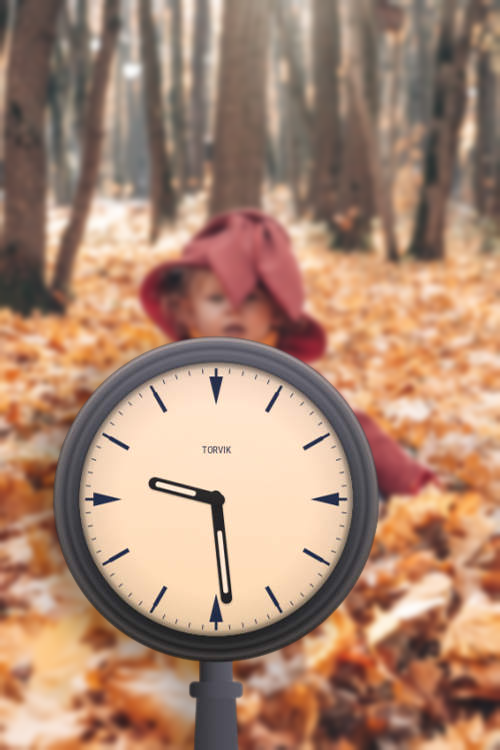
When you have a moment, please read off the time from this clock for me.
9:29
